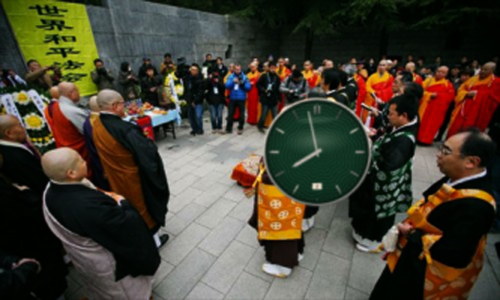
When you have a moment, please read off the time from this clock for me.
7:58
